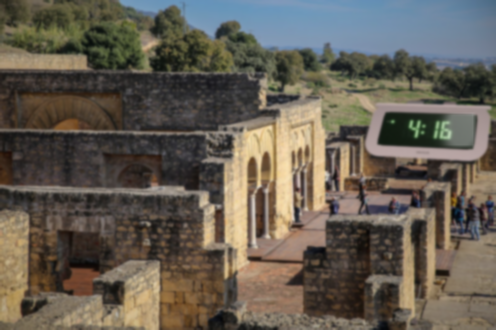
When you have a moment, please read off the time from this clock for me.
4:16
